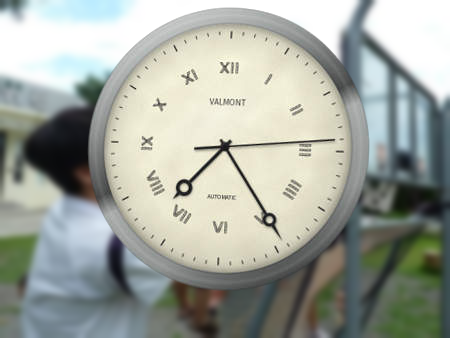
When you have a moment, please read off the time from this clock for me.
7:24:14
